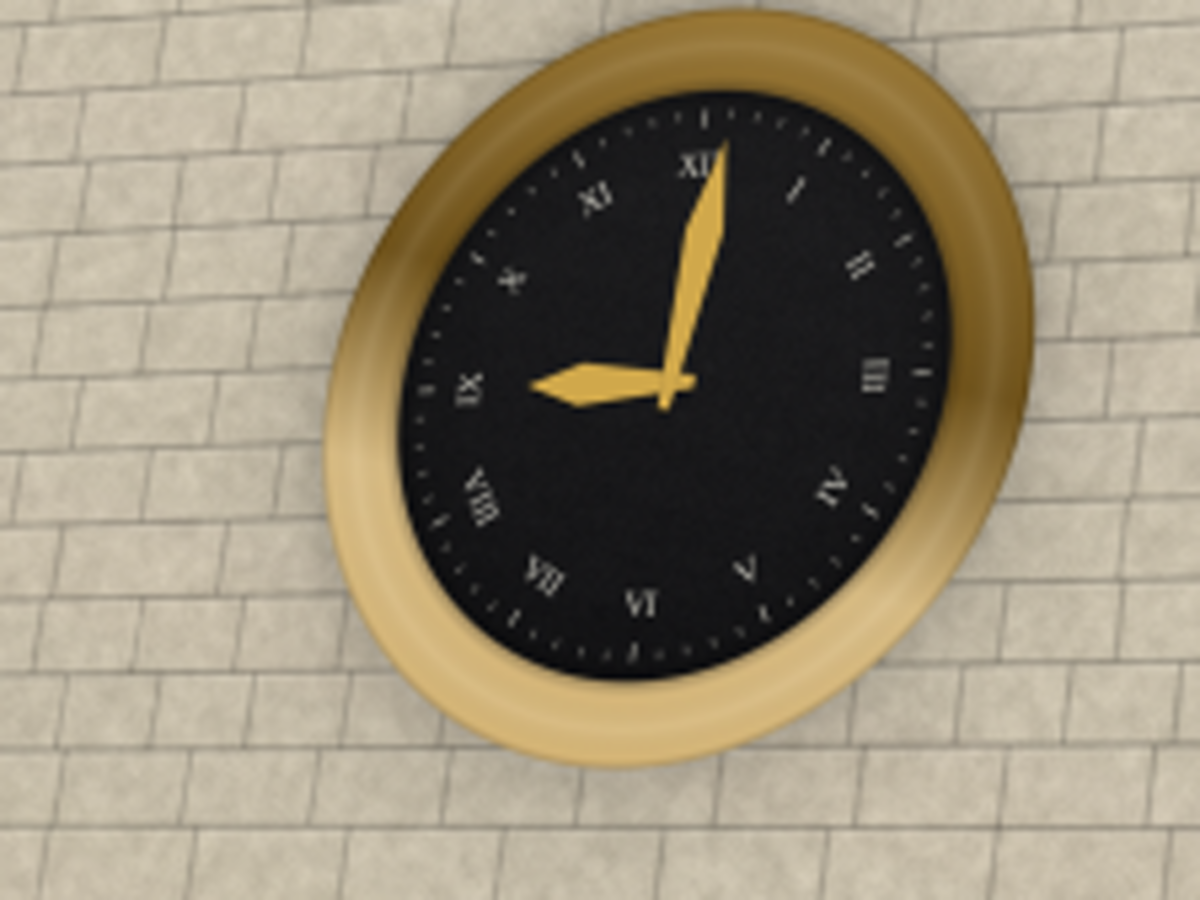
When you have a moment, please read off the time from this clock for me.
9:01
